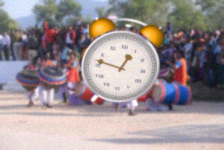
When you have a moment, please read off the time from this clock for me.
12:47
